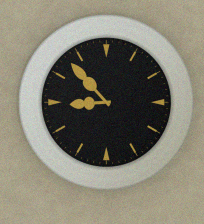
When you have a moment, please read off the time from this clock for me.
8:53
